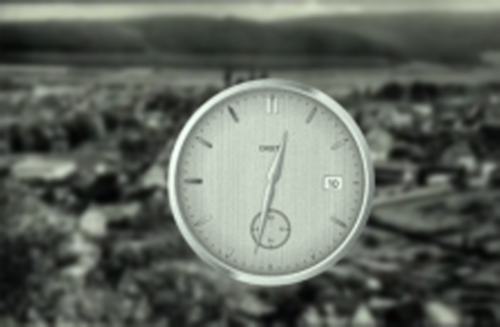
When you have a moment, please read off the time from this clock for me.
12:32
